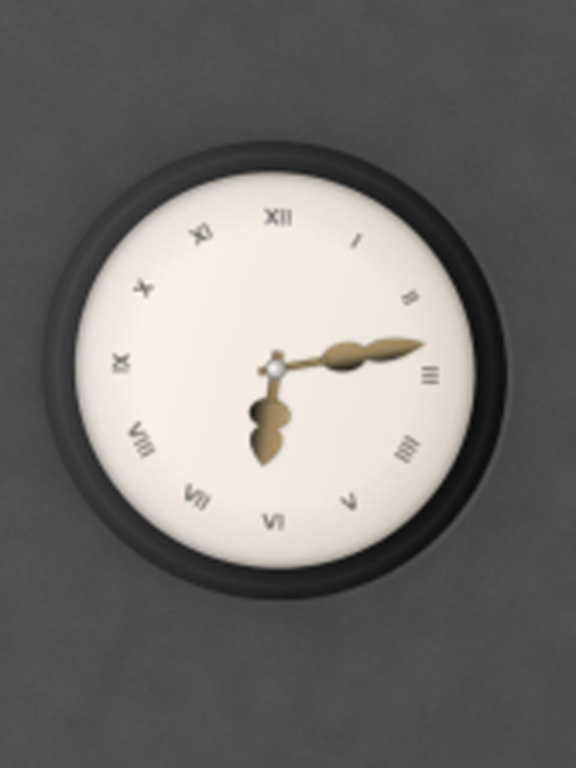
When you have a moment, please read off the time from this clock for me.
6:13
